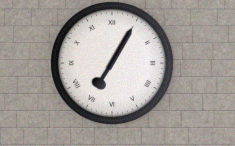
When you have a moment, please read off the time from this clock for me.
7:05
